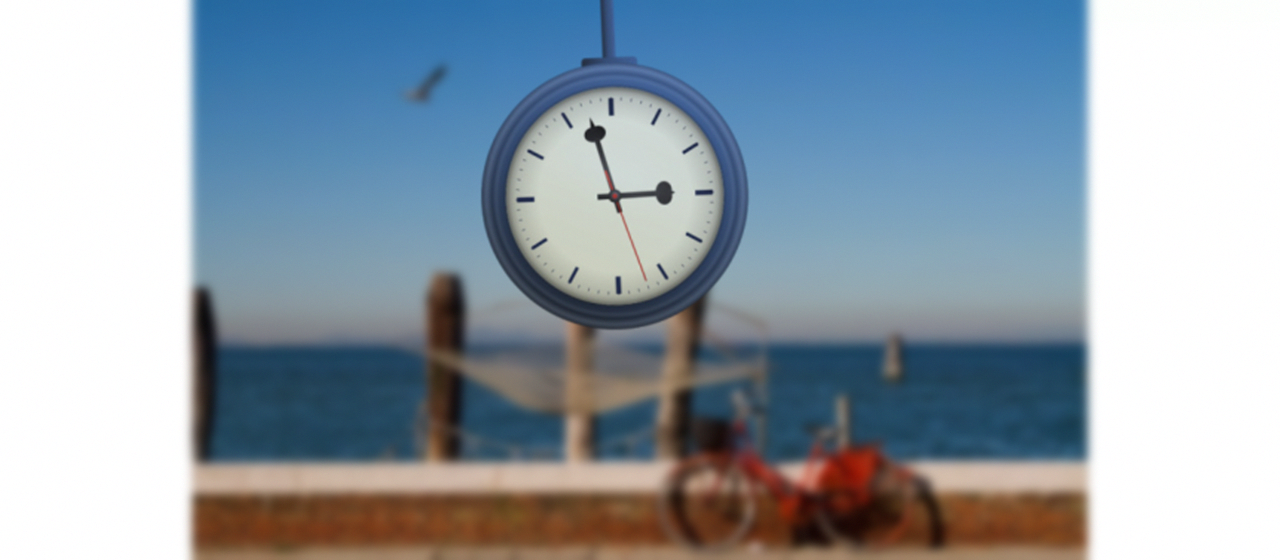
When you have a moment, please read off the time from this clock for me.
2:57:27
